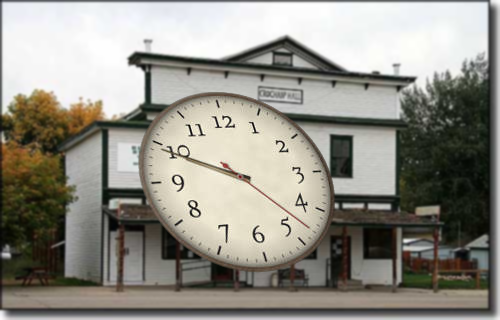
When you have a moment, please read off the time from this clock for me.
9:49:23
